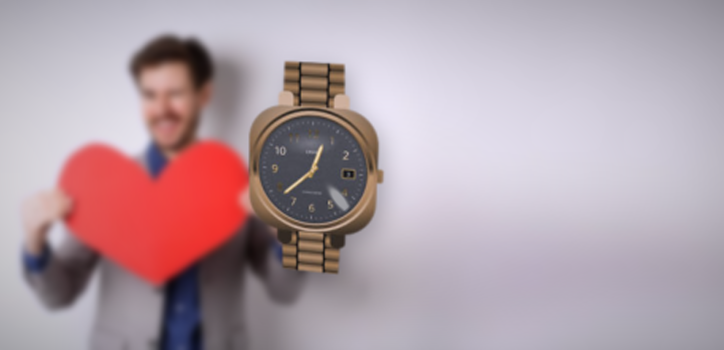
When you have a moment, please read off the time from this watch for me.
12:38
